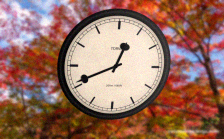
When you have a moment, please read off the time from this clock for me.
12:41
